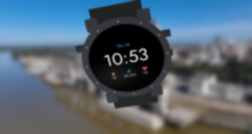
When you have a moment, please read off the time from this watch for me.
10:53
